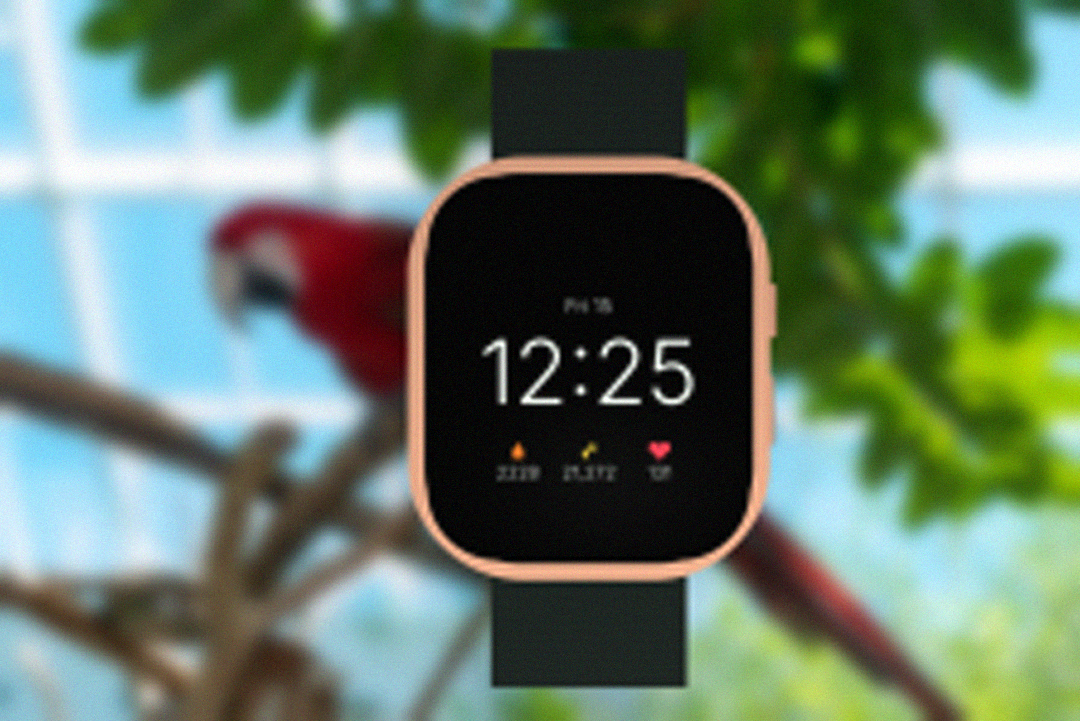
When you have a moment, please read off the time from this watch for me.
12:25
